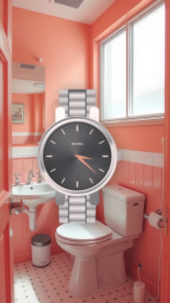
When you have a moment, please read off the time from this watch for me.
3:22
